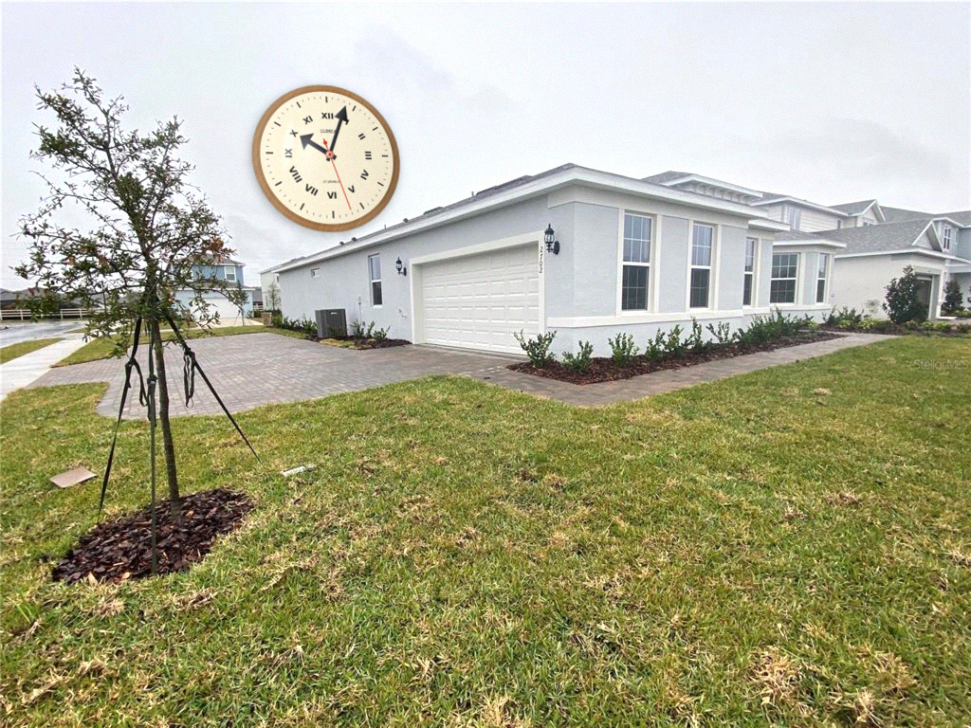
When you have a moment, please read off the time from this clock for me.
10:03:27
